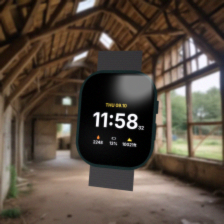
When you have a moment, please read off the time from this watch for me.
11:58
